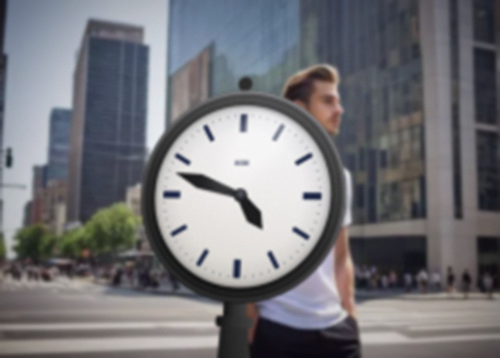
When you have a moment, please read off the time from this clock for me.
4:48
